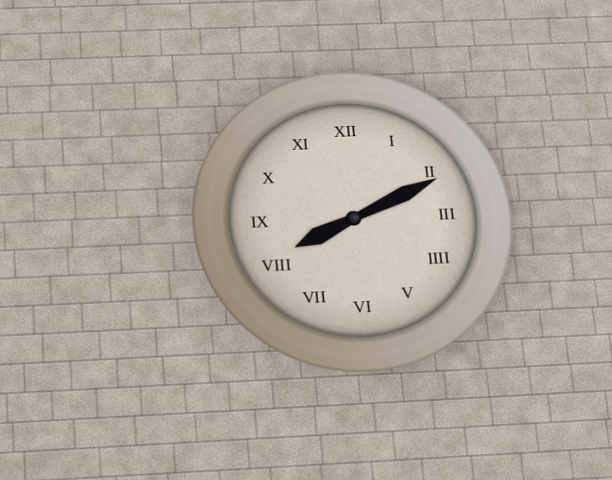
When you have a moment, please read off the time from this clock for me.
8:11
